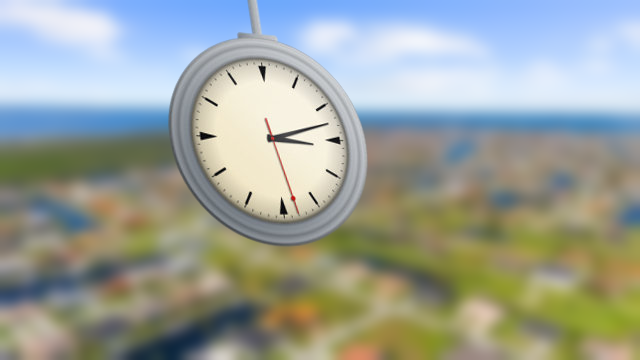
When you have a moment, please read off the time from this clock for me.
3:12:28
